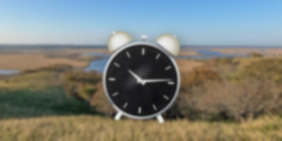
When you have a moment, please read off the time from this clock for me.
10:14
